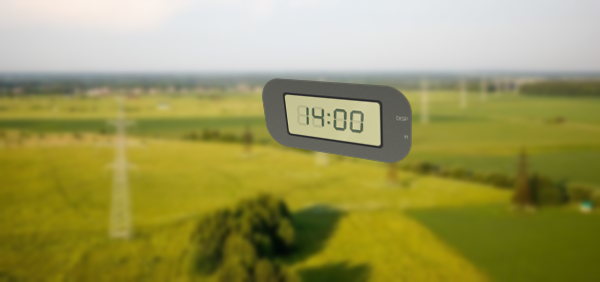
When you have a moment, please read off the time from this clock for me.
14:00
